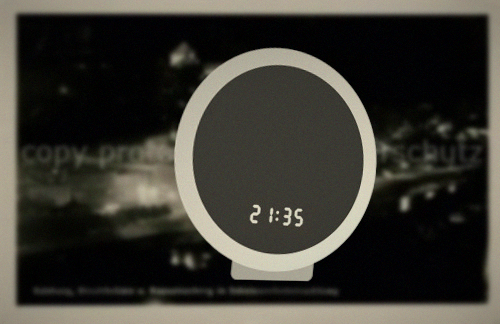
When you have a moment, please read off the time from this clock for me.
21:35
